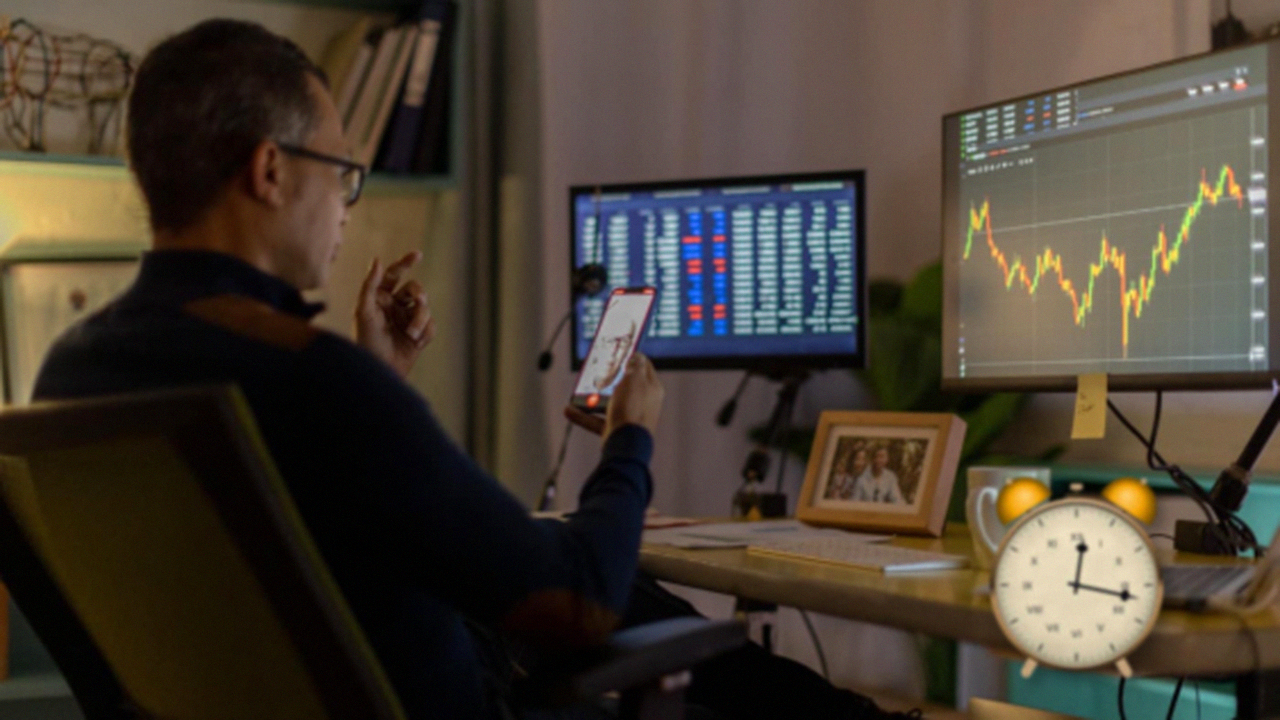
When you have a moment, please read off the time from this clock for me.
12:17
